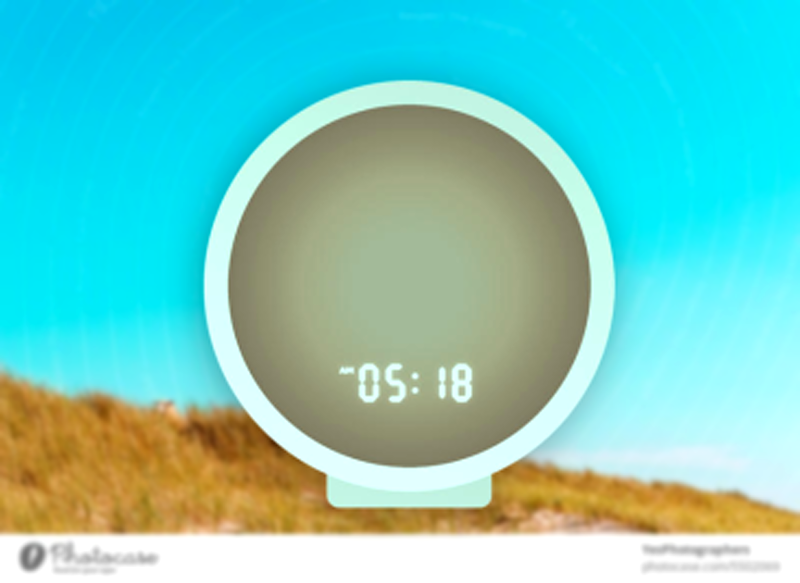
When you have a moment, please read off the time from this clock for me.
5:18
